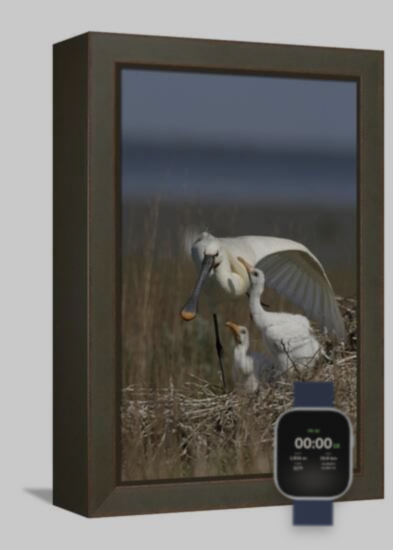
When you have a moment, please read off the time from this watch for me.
0:00
